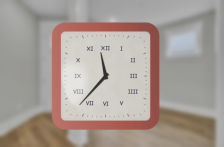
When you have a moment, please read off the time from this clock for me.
11:37
